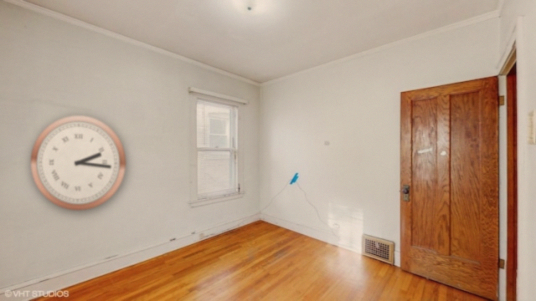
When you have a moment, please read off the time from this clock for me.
2:16
